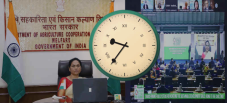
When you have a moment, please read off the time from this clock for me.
9:36
